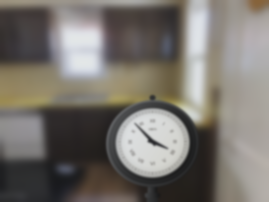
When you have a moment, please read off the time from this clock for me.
3:53
